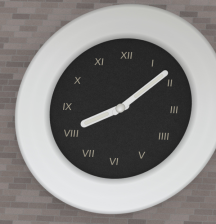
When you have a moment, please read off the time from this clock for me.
8:08
